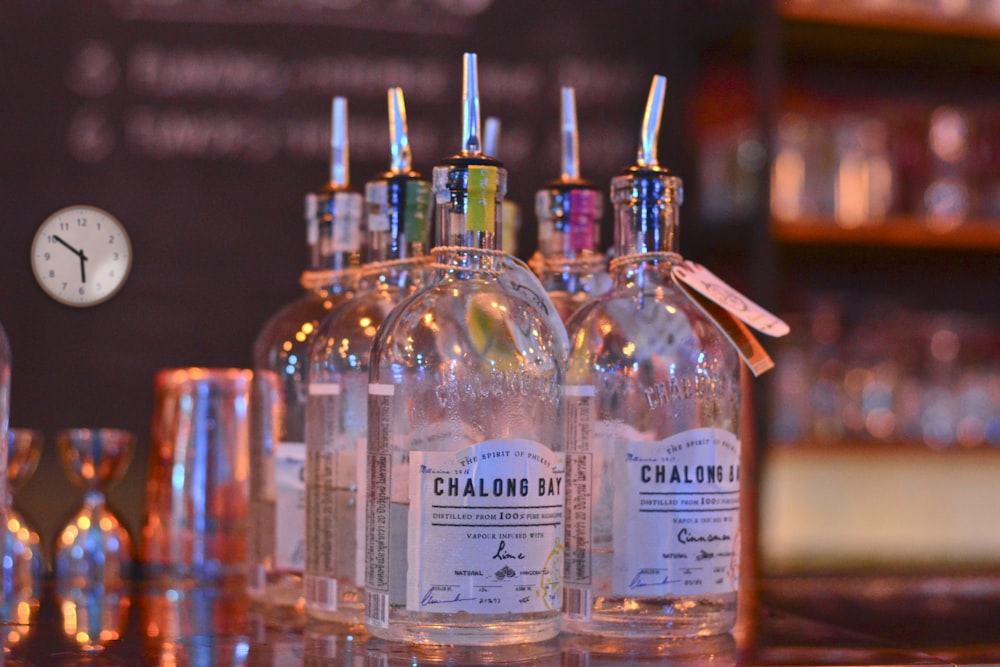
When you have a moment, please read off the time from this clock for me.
5:51
